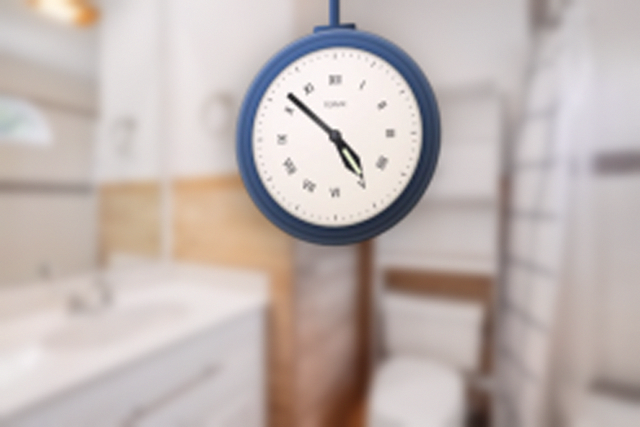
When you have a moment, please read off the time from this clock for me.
4:52
